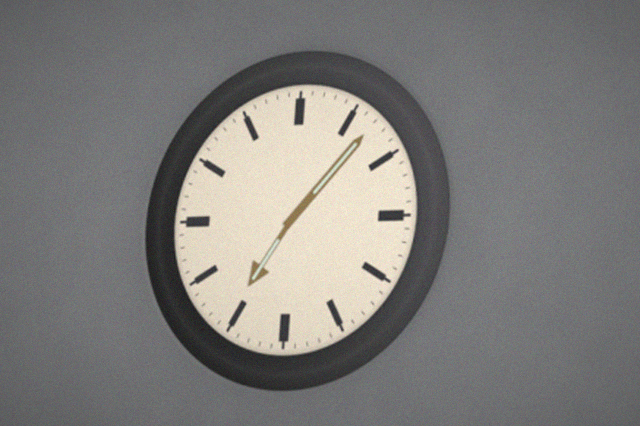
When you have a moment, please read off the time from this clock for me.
7:07
